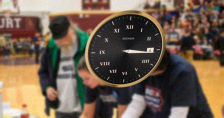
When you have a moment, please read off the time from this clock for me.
3:16
